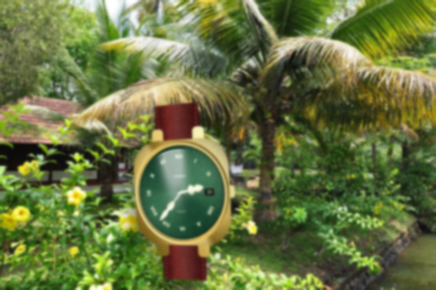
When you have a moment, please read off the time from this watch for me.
2:37
